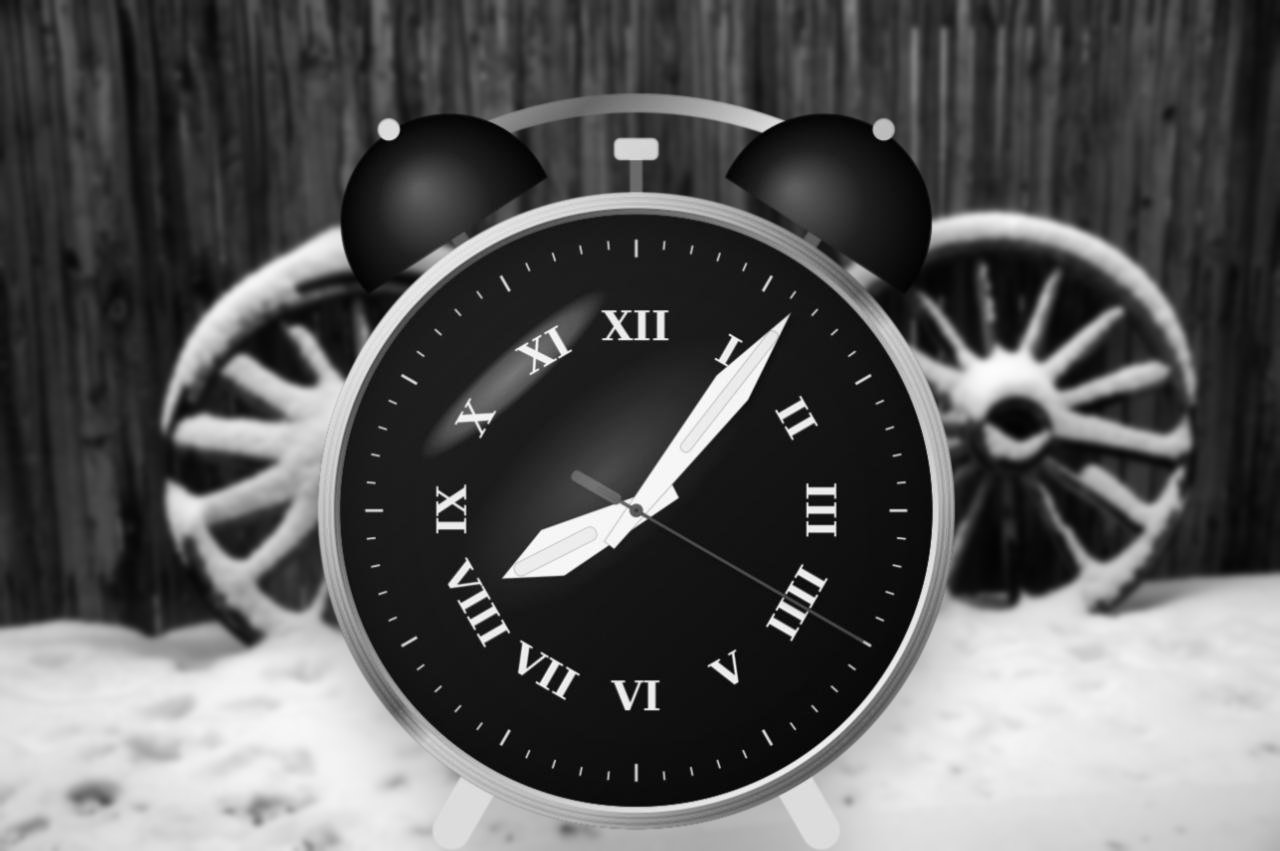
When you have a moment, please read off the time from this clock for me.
8:06:20
